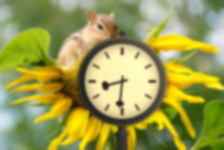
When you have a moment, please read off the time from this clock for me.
8:31
